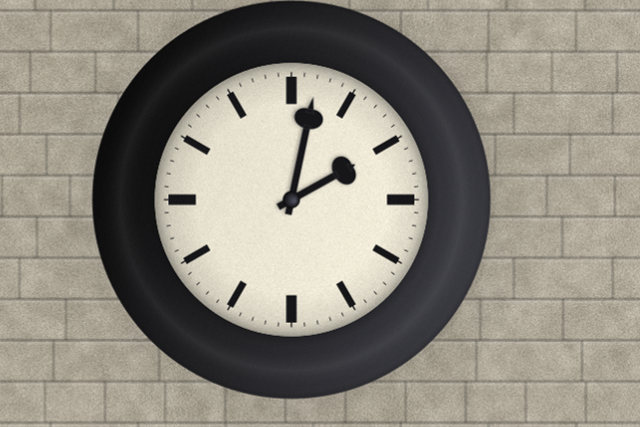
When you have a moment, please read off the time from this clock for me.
2:02
